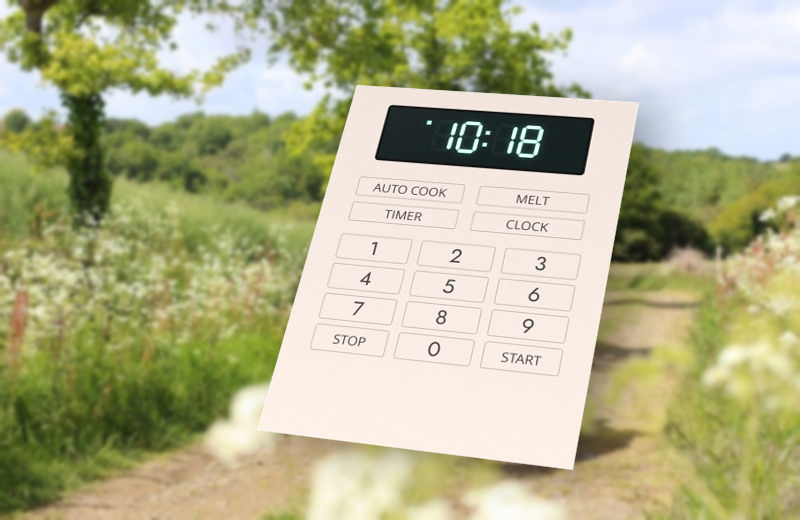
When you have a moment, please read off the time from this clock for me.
10:18
